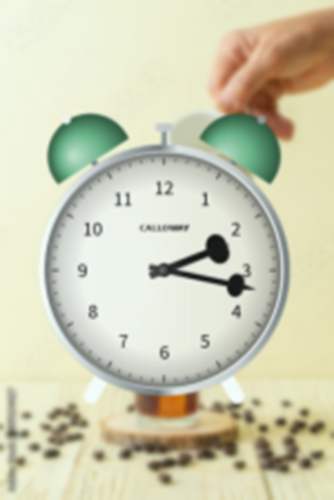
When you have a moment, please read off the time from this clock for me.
2:17
